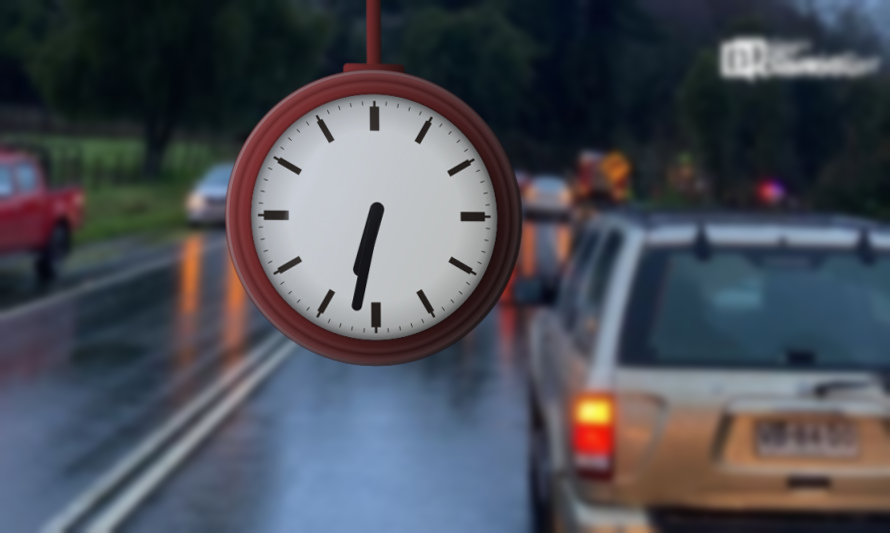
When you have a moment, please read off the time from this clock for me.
6:32
